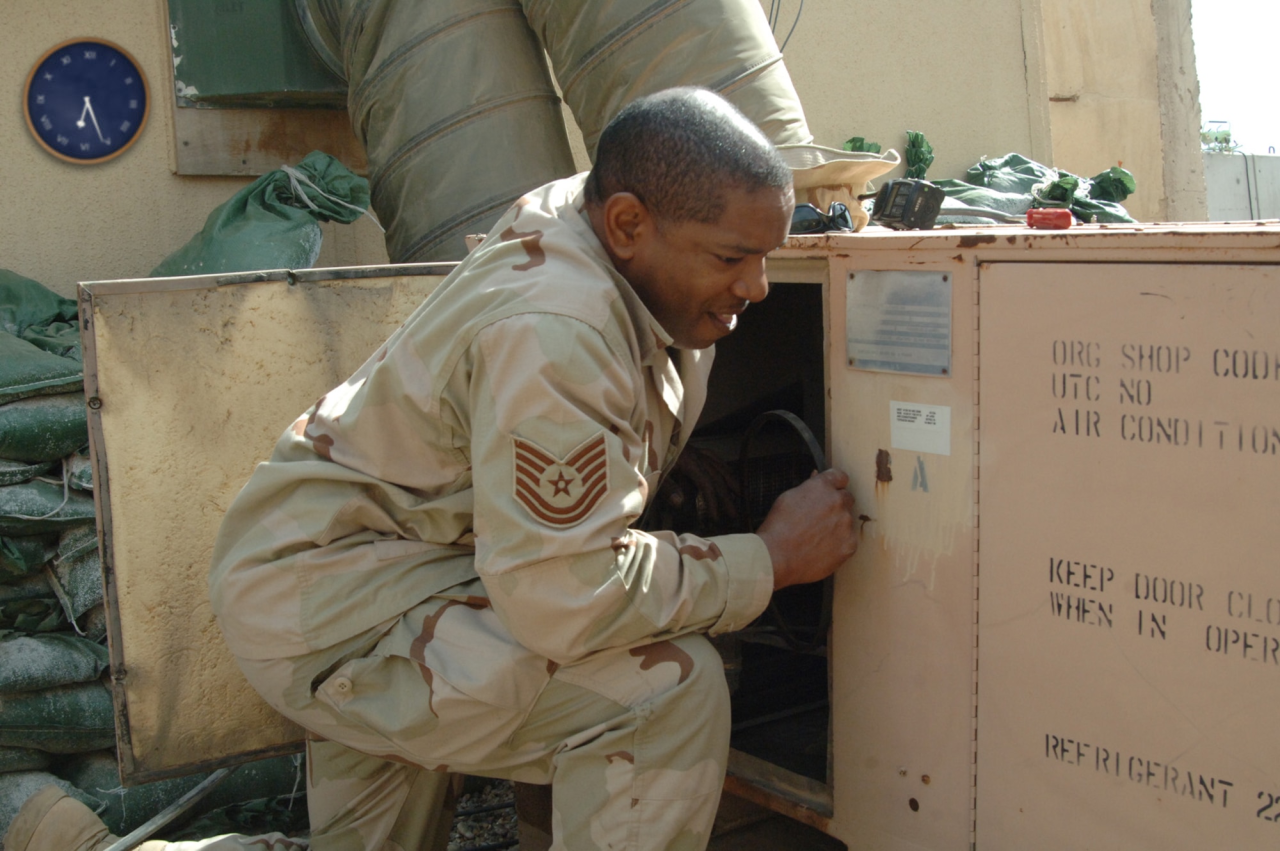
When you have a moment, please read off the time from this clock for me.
6:26
